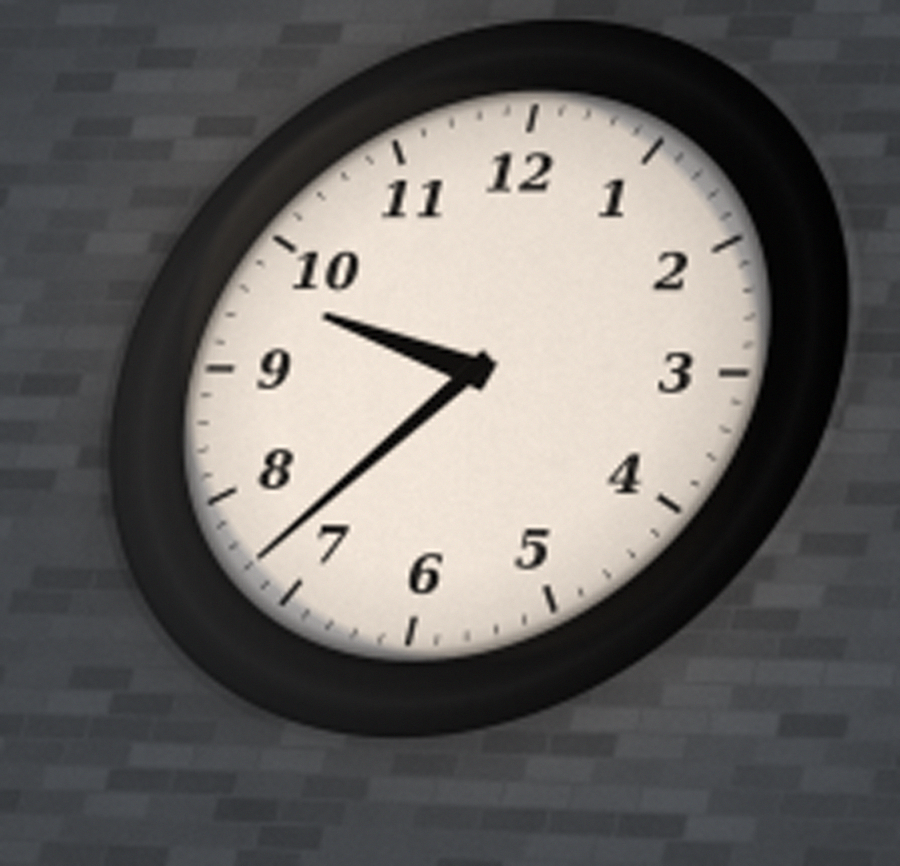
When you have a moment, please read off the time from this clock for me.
9:37
